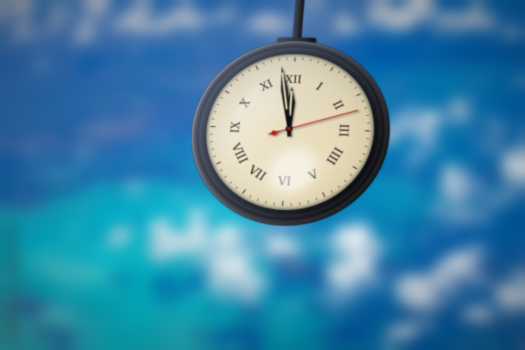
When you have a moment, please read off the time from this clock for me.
11:58:12
